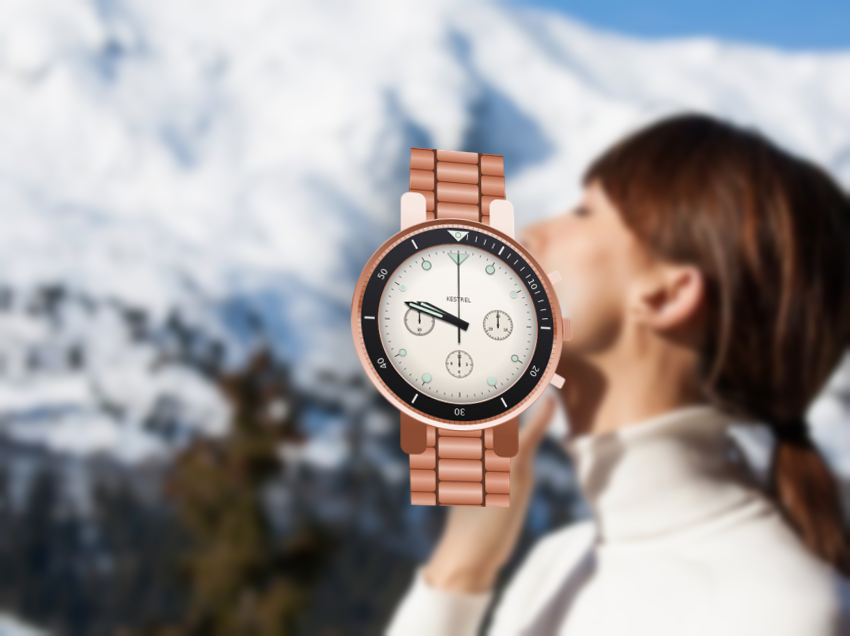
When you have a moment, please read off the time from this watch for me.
9:48
